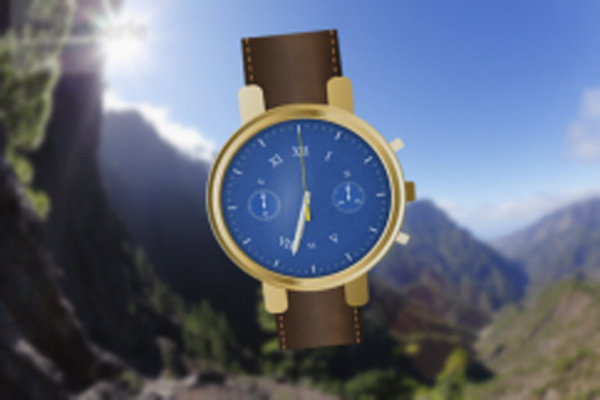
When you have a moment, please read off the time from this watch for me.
6:33
